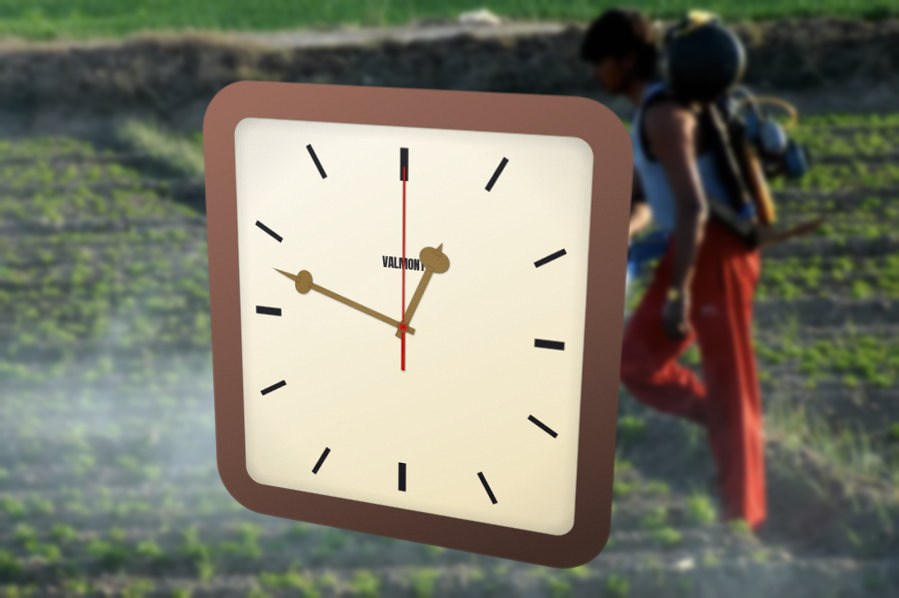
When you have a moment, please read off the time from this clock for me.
12:48:00
